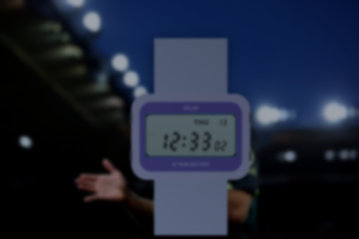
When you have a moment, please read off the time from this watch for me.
12:33
